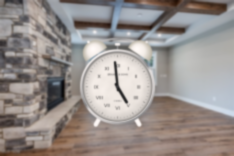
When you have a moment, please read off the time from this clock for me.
4:59
